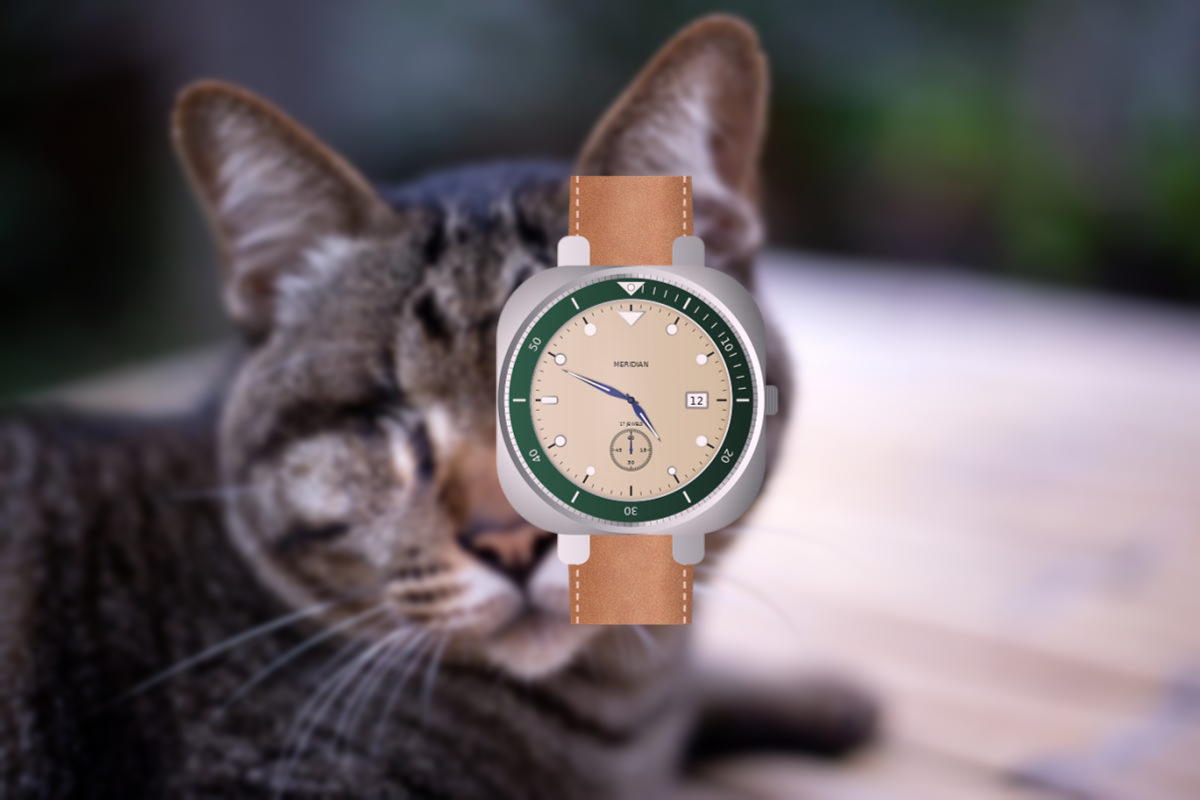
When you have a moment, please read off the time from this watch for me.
4:49
